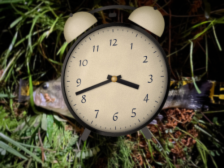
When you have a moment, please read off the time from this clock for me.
3:42
